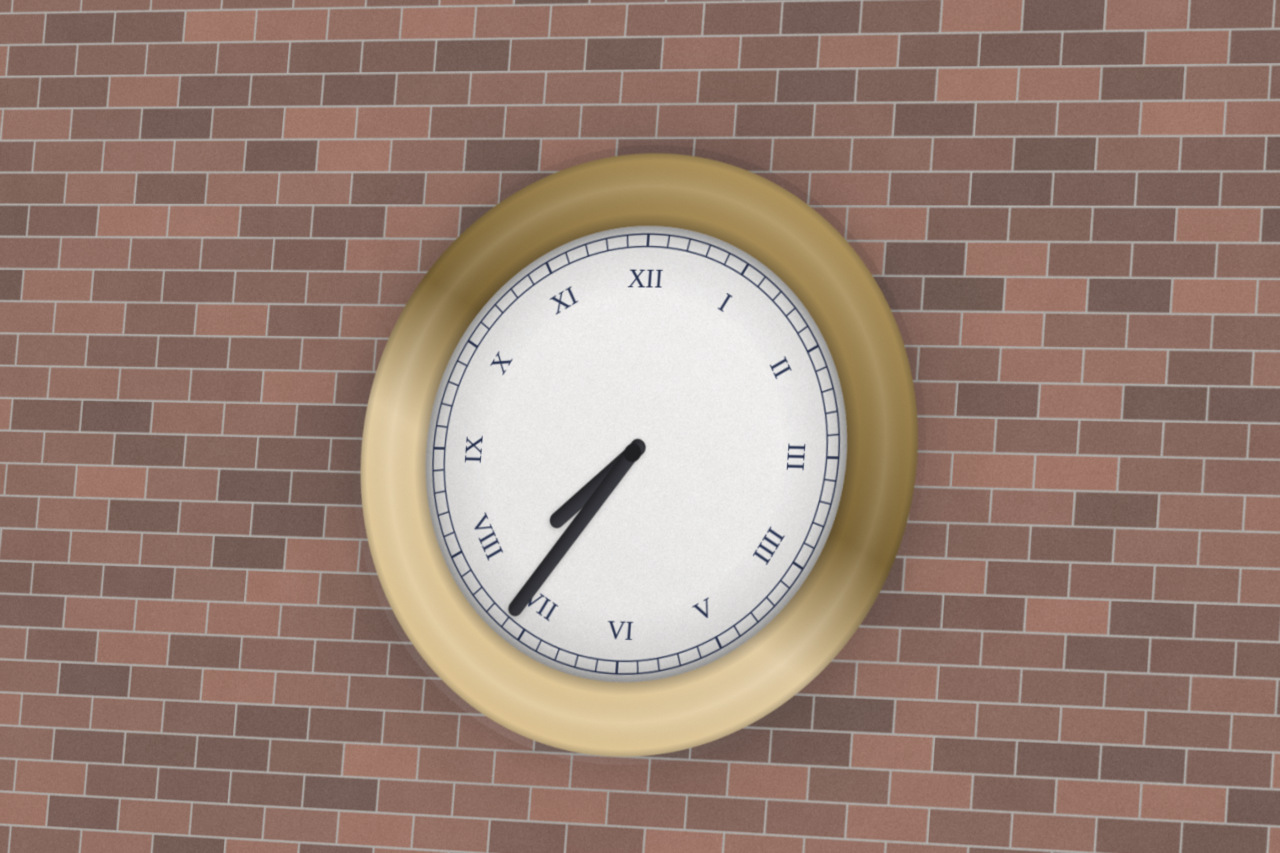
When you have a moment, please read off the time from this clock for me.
7:36
